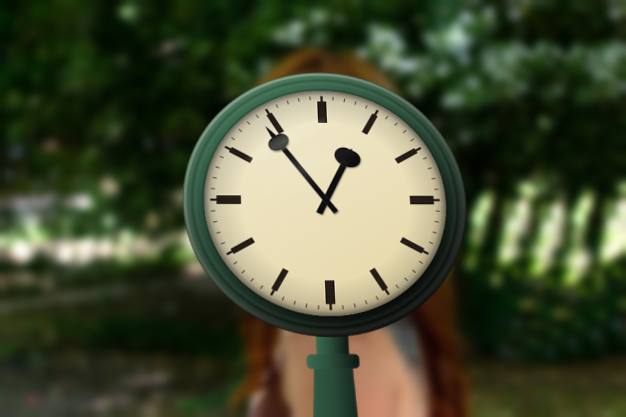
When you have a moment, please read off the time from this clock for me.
12:54
